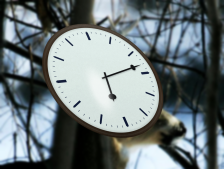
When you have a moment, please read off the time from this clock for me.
6:13
